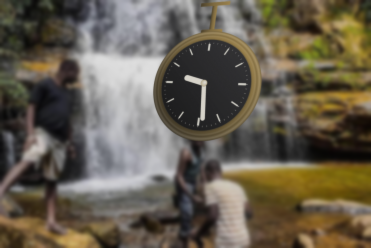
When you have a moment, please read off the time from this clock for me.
9:29
